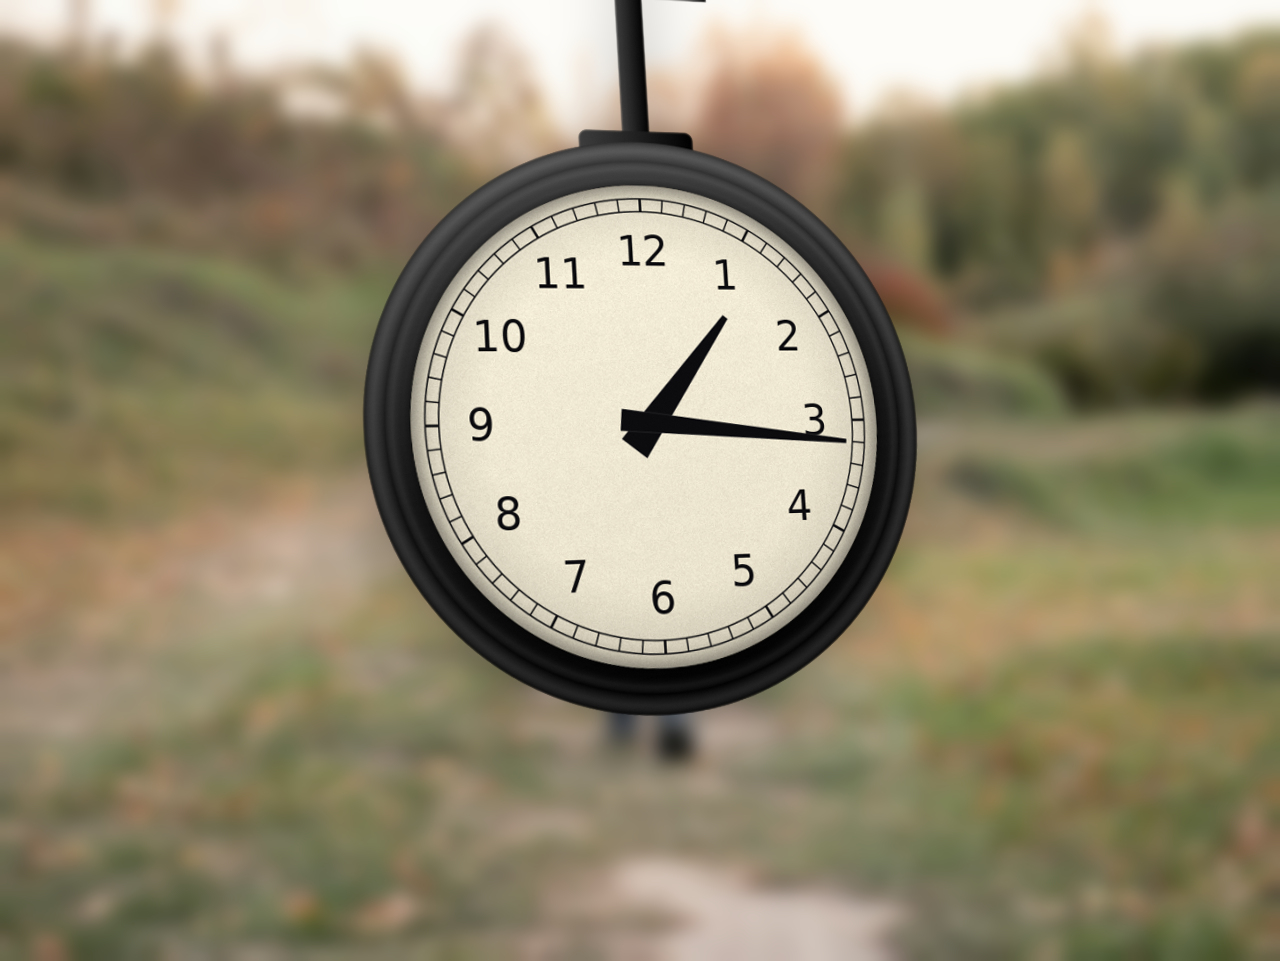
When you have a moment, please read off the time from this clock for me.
1:16
